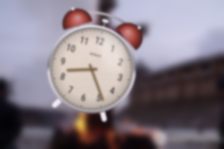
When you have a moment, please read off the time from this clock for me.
8:24
